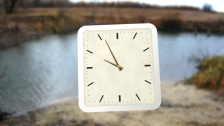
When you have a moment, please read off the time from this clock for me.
9:56
